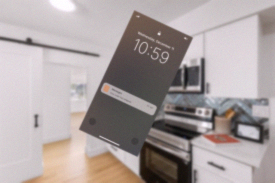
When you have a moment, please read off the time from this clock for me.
10:59
